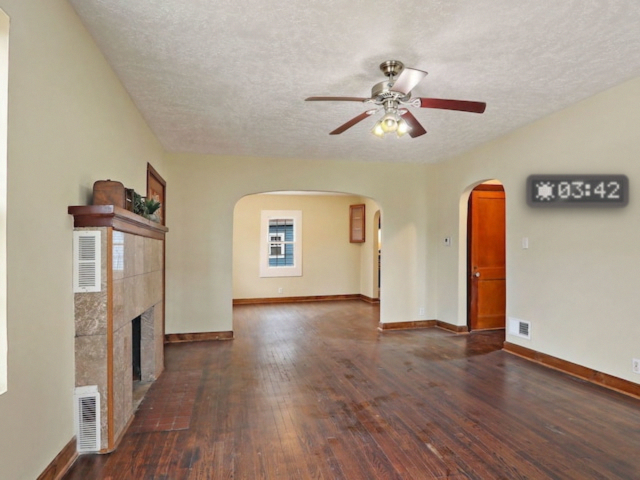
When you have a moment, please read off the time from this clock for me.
3:42
